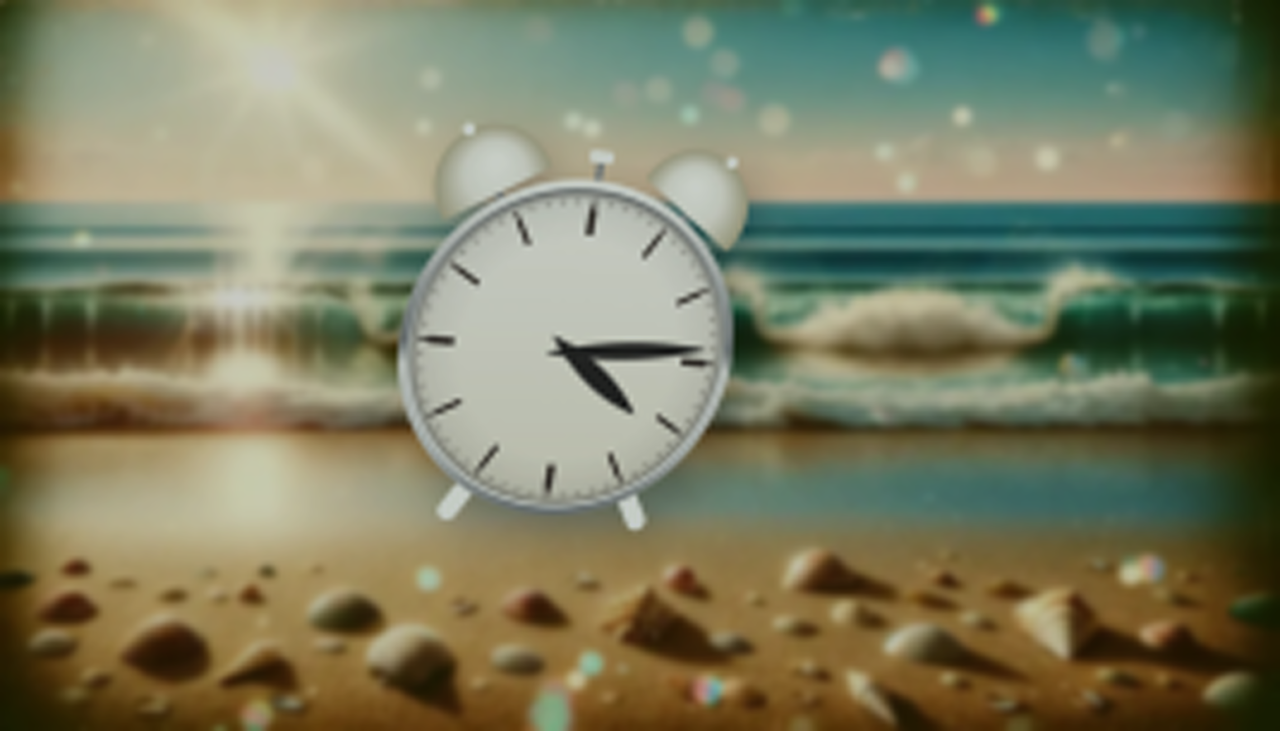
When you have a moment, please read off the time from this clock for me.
4:14
